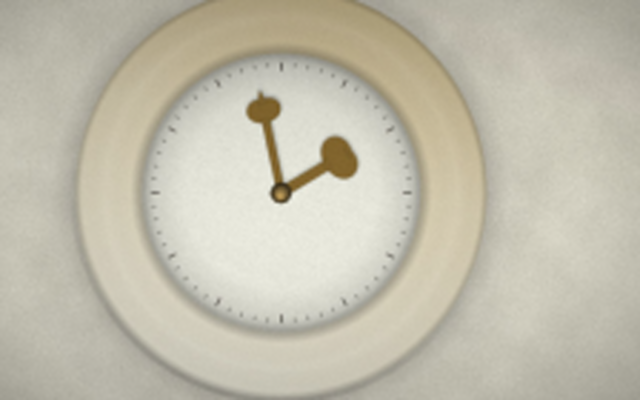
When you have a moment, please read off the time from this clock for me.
1:58
